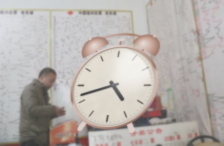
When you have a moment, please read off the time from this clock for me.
4:42
